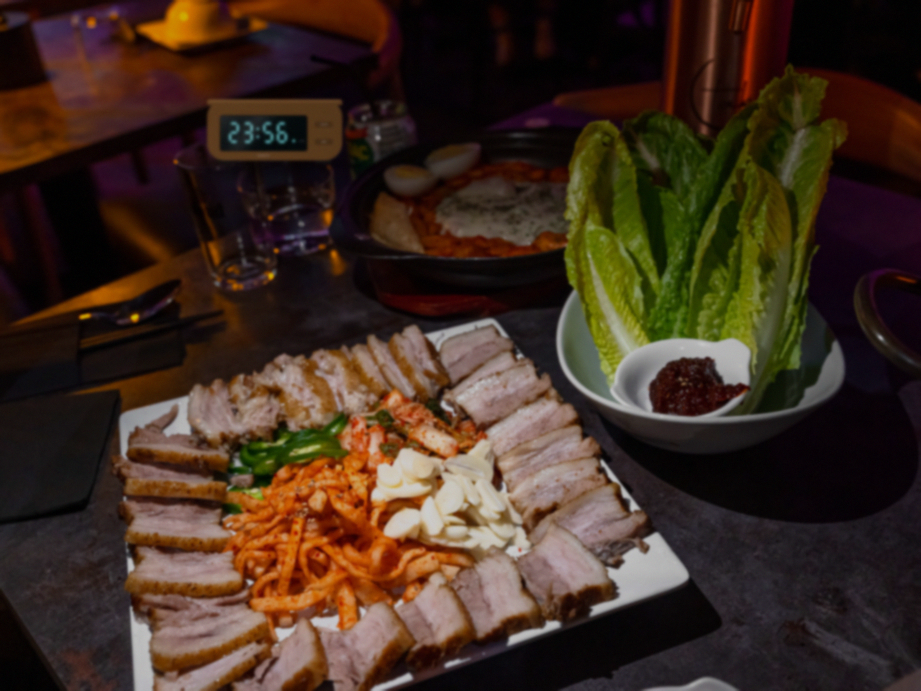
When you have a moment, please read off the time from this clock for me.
23:56
